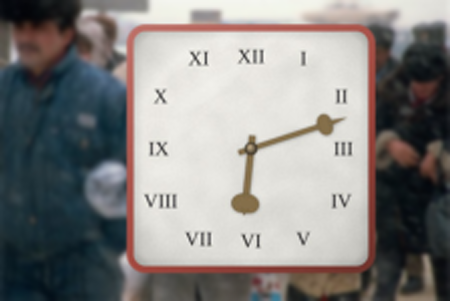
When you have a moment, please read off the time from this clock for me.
6:12
